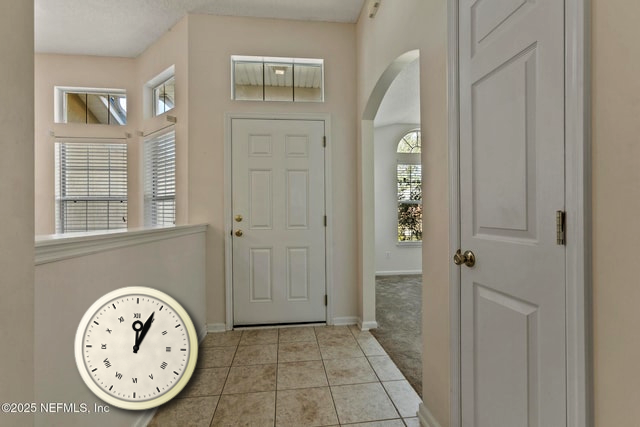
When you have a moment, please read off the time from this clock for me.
12:04
